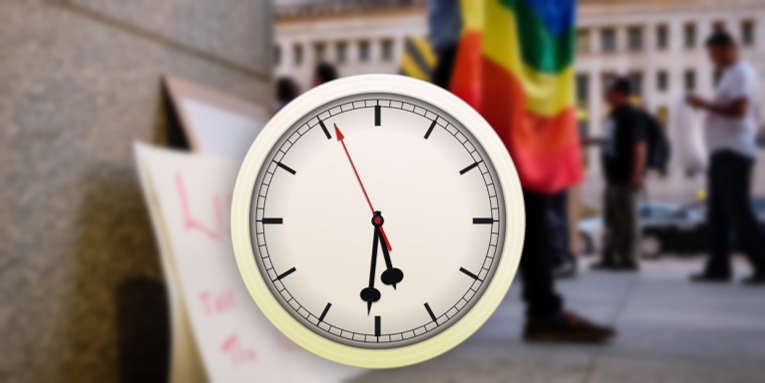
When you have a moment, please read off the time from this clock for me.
5:30:56
